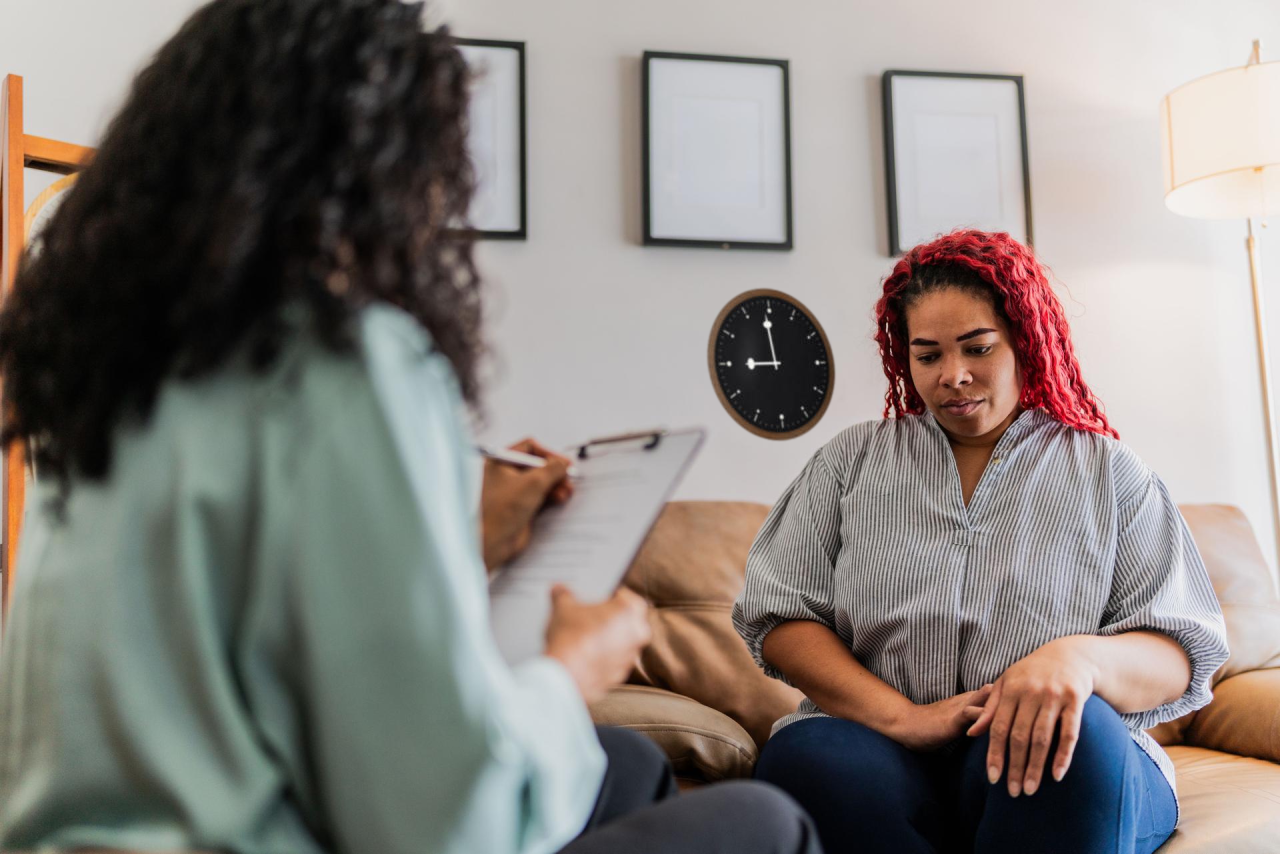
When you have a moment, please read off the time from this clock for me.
8:59
